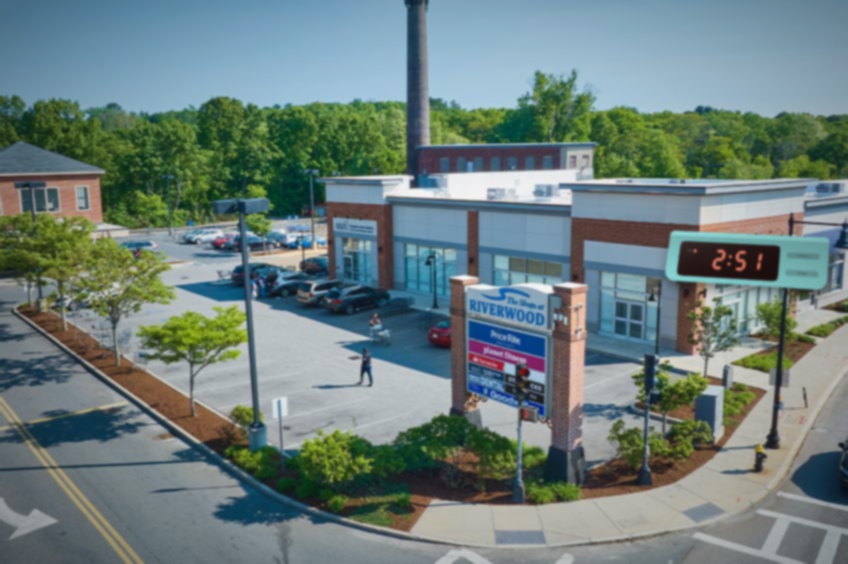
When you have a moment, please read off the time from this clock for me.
2:51
